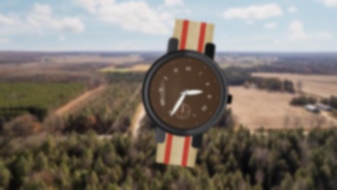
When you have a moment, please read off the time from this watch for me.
2:34
